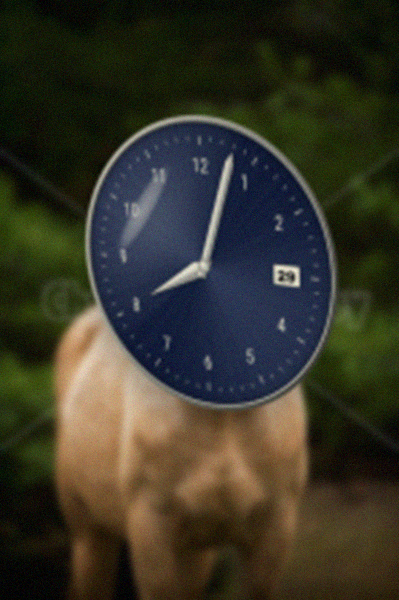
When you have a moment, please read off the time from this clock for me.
8:03
